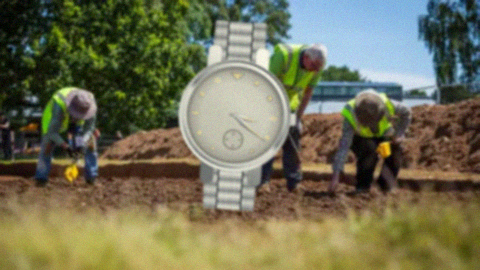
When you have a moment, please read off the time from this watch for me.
3:21
